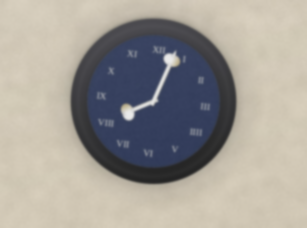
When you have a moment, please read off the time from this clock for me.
8:03
